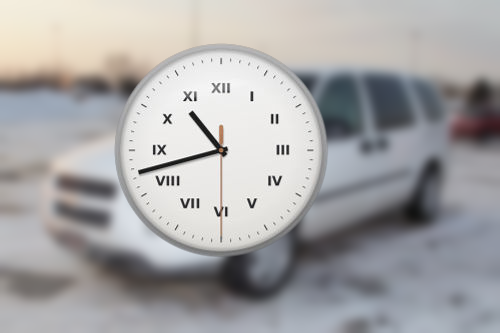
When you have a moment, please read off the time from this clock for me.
10:42:30
